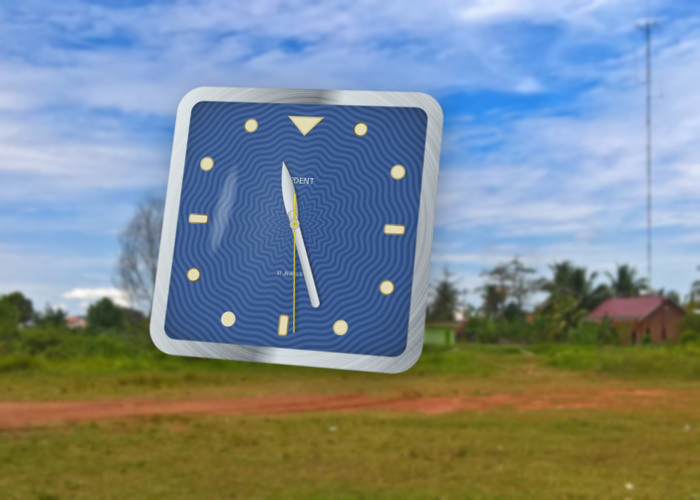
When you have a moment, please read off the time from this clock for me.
11:26:29
